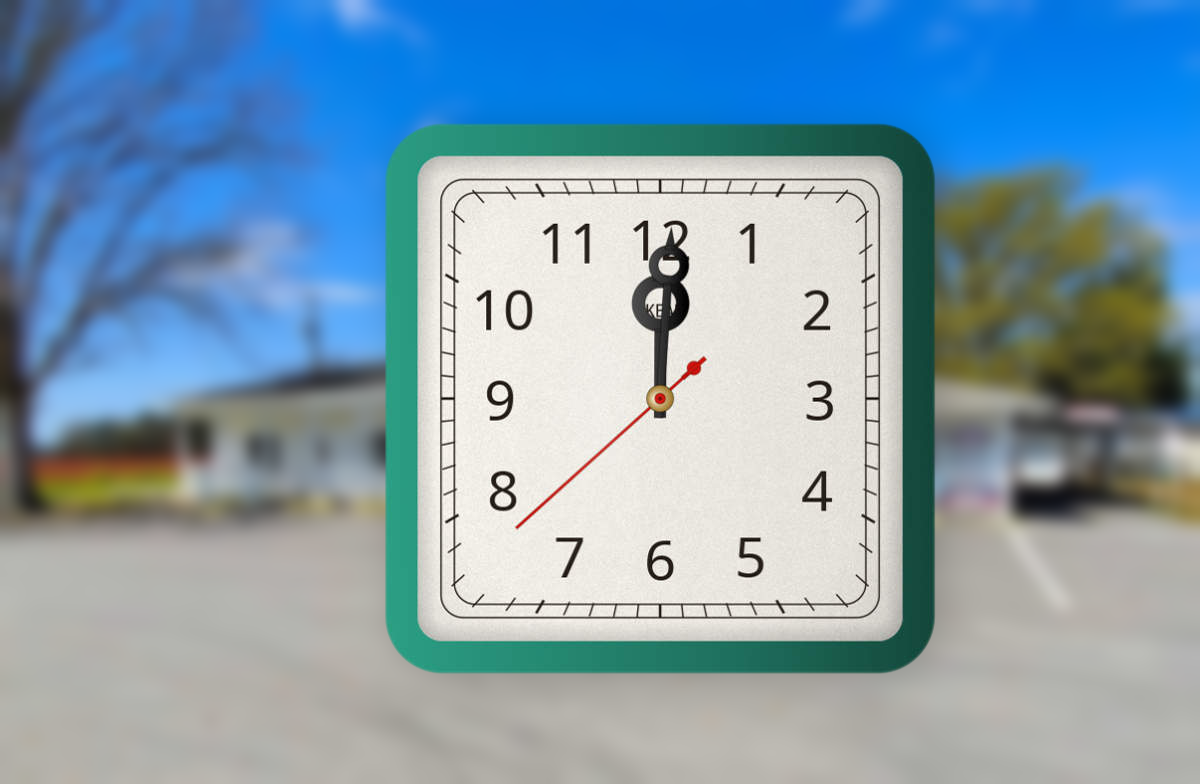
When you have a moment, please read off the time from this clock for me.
12:00:38
